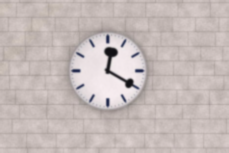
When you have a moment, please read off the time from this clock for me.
12:20
